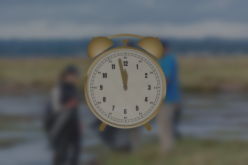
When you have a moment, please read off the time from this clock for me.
11:58
